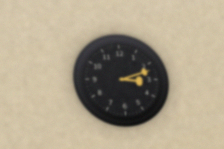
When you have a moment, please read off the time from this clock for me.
3:12
